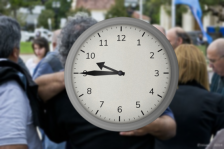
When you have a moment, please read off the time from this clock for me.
9:45
